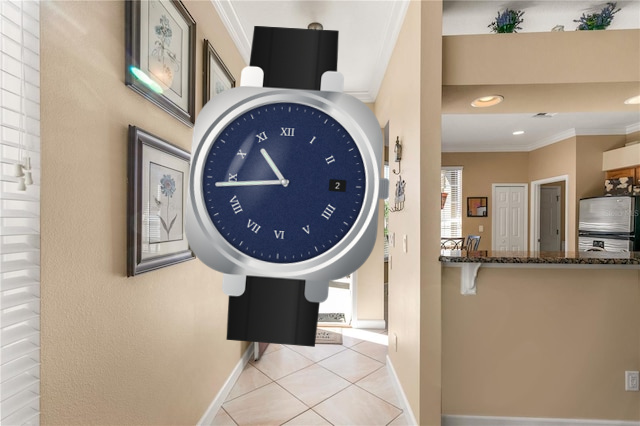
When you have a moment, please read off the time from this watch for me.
10:44
